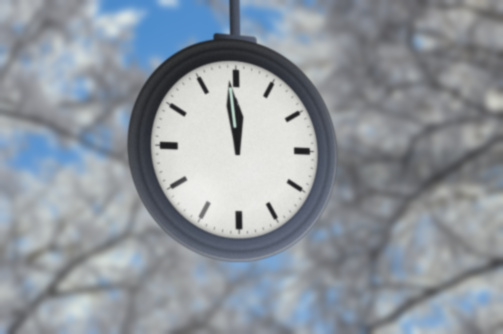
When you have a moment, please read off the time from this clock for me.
11:59
